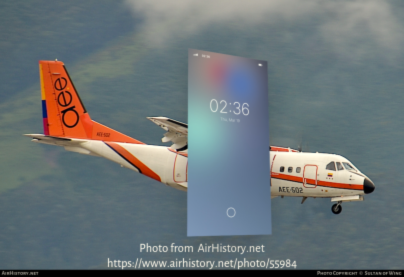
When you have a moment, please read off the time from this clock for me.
2:36
